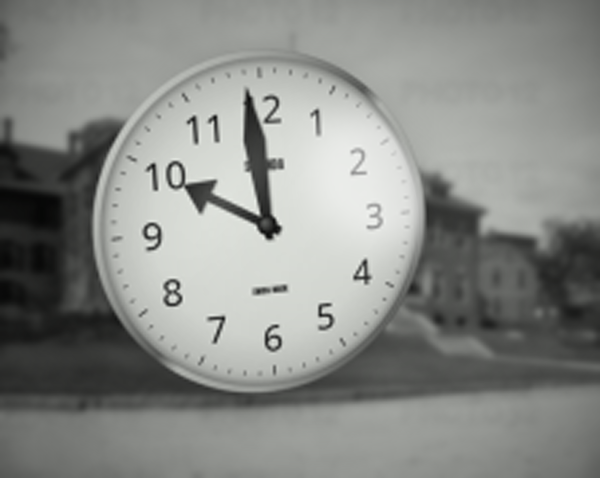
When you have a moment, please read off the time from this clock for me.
9:59
